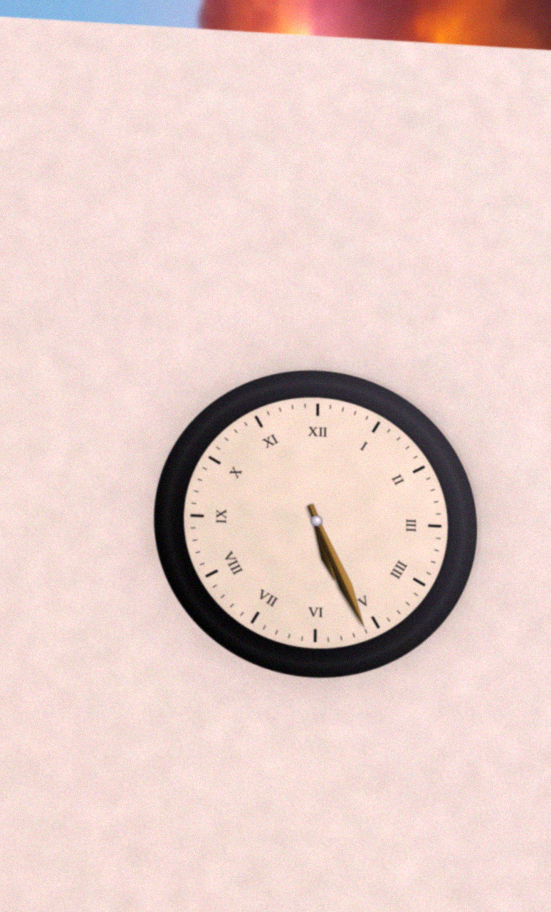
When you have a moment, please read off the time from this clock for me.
5:26
